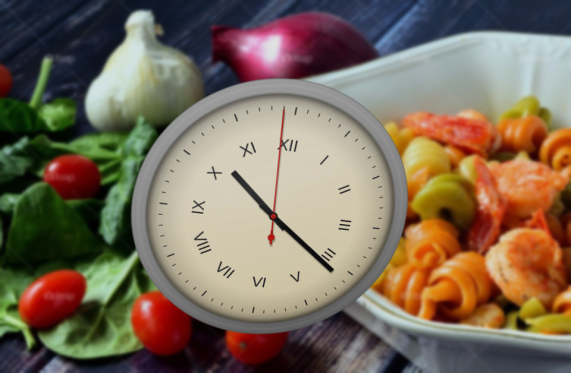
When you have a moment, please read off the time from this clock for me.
10:20:59
